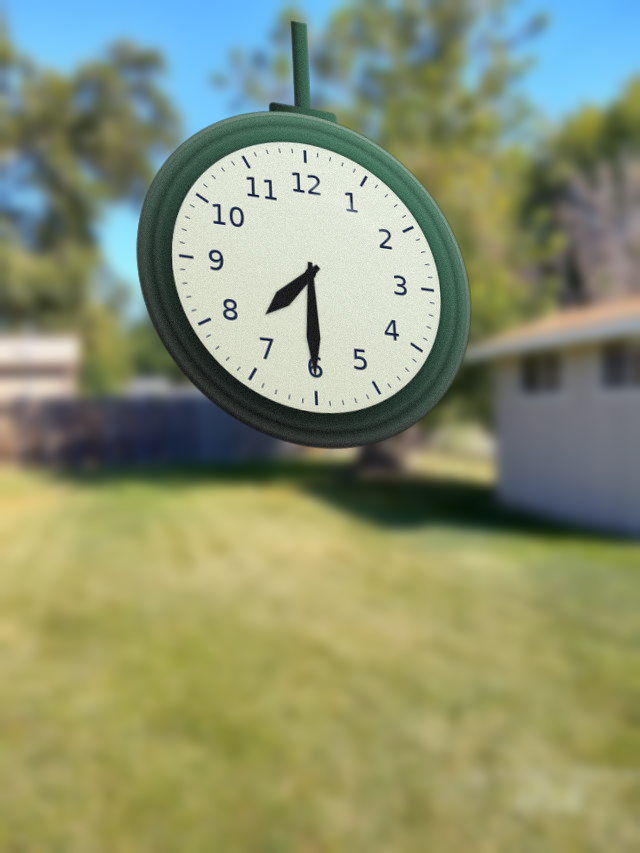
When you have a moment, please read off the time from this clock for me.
7:30
